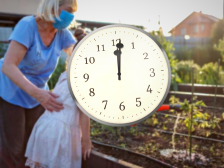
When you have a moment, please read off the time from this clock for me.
12:01
